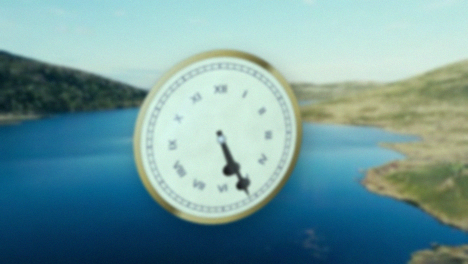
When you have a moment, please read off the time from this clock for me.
5:26
